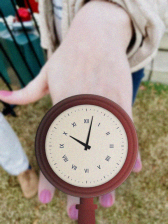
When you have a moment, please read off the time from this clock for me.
10:02
